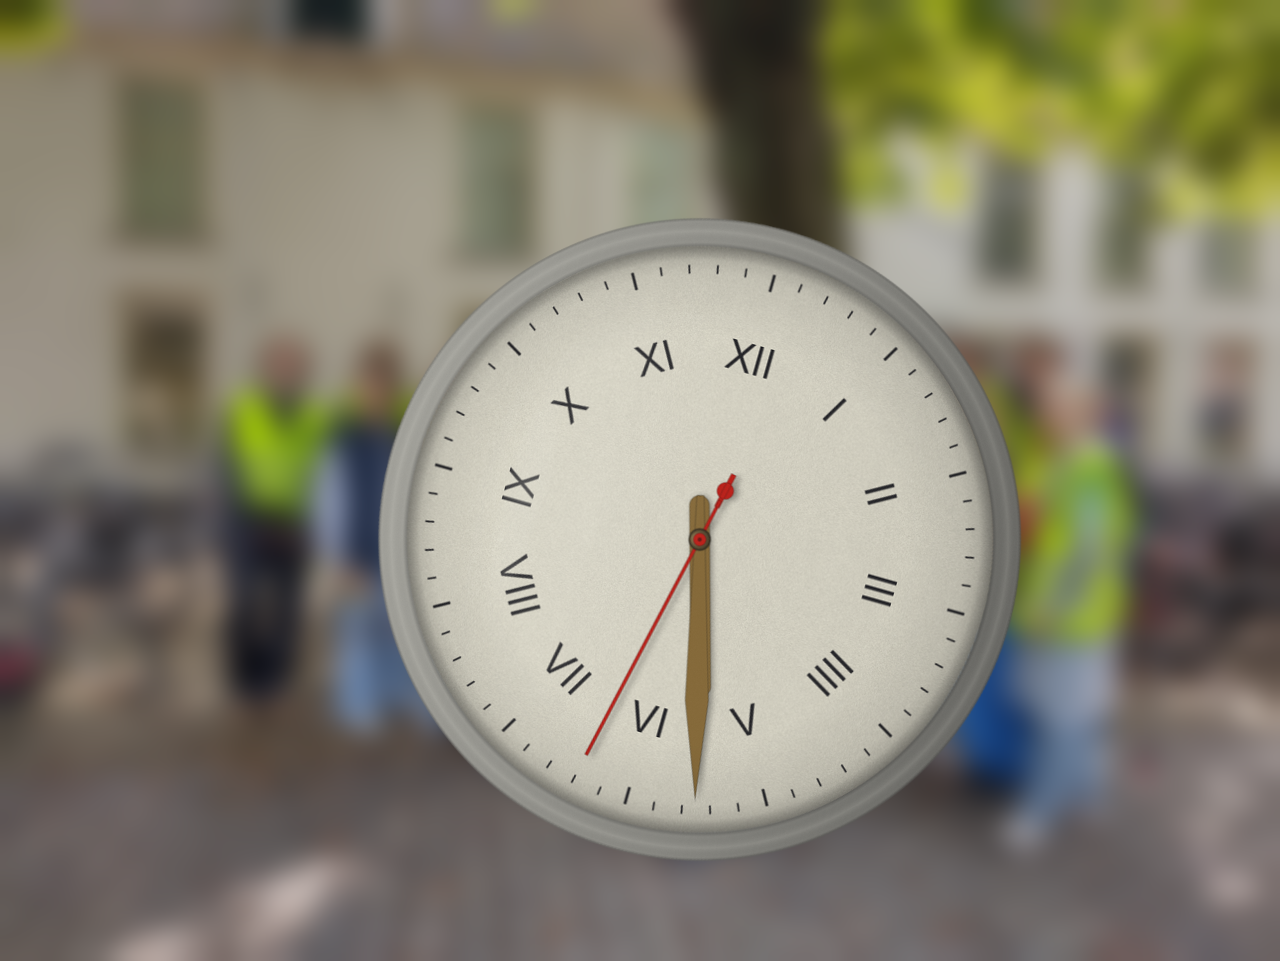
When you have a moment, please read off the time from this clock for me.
5:27:32
